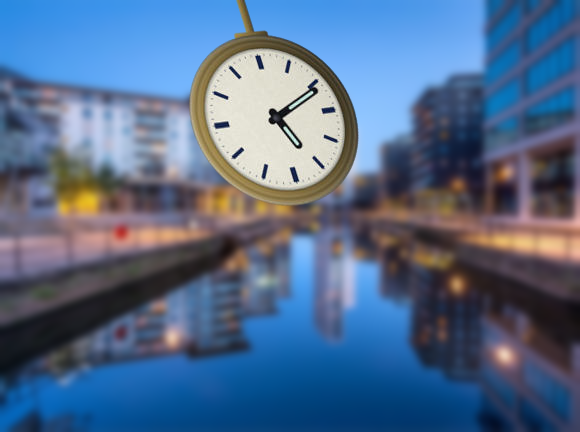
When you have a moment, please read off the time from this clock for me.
5:11
